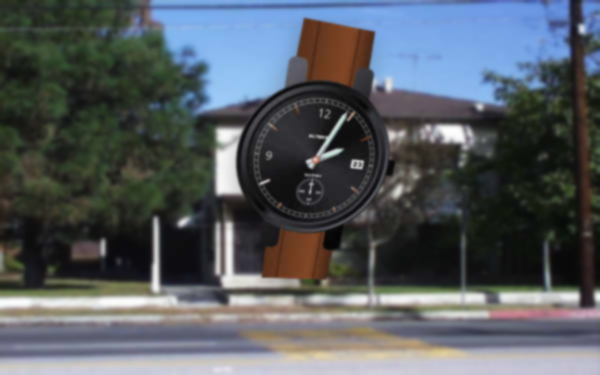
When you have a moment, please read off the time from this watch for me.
2:04
